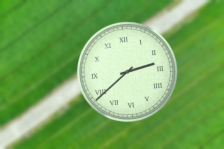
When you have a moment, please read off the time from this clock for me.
2:39
